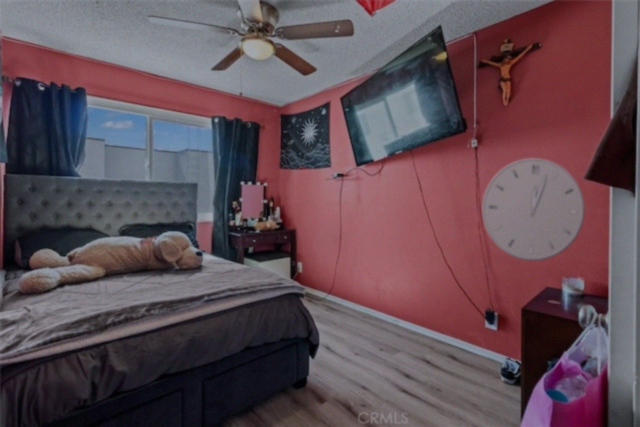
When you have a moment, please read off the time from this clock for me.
12:03
